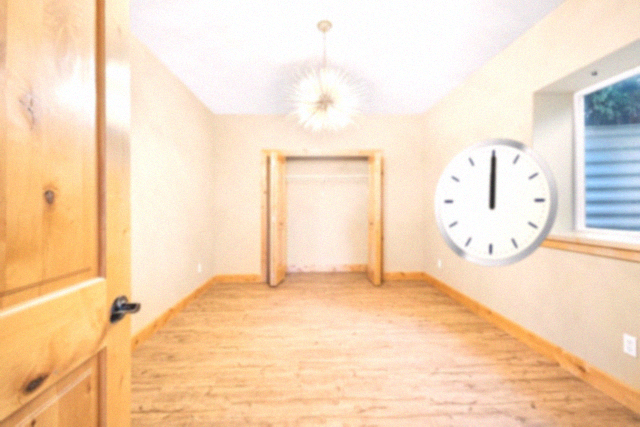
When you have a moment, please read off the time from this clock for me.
12:00
